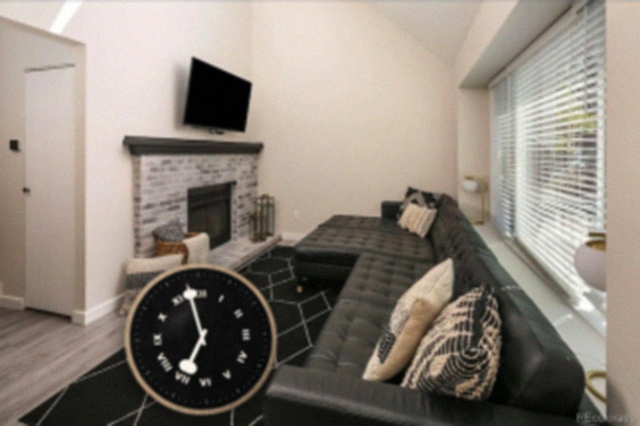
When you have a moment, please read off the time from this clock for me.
6:58
